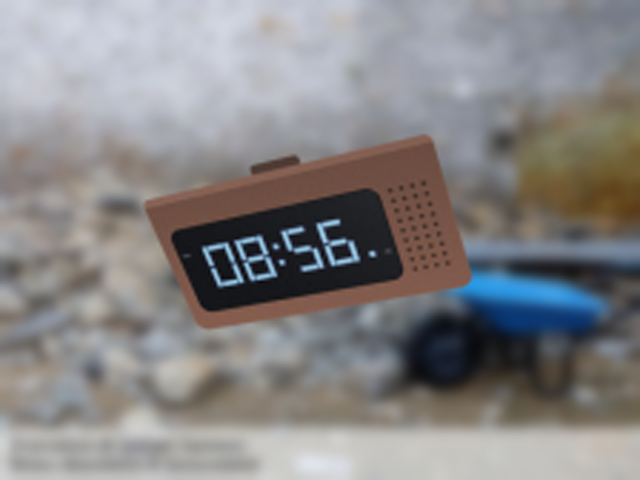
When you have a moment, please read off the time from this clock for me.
8:56
